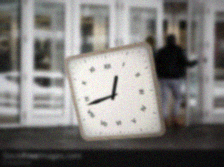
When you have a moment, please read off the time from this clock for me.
12:43
